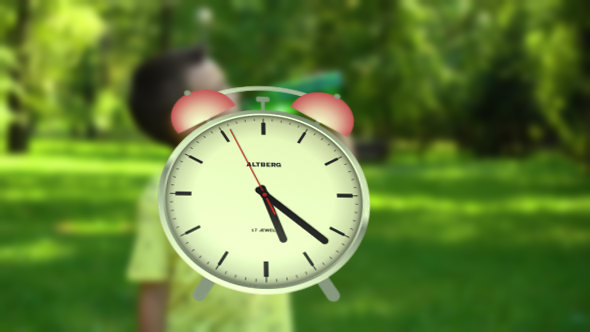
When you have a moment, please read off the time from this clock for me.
5:21:56
